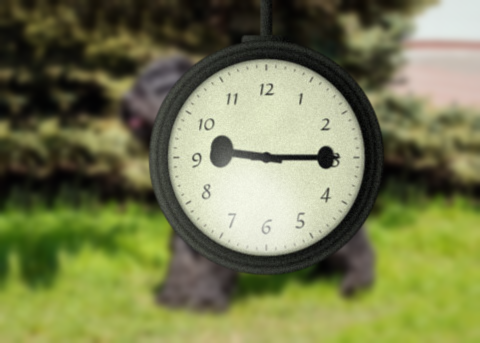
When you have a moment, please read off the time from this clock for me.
9:15
